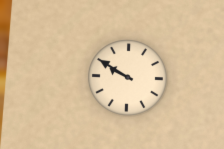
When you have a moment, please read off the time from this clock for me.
9:50
